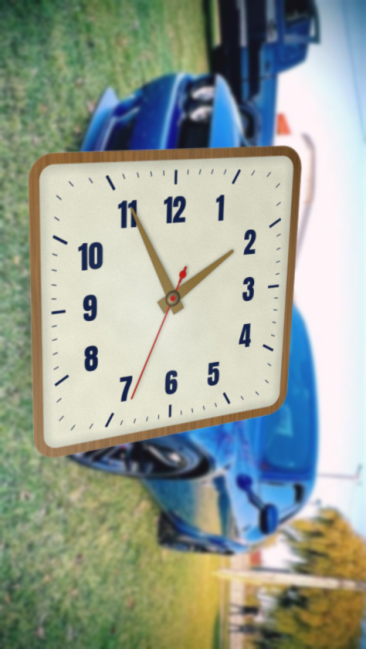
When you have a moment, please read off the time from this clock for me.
1:55:34
